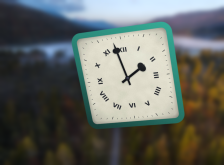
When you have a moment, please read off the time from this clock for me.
1:58
